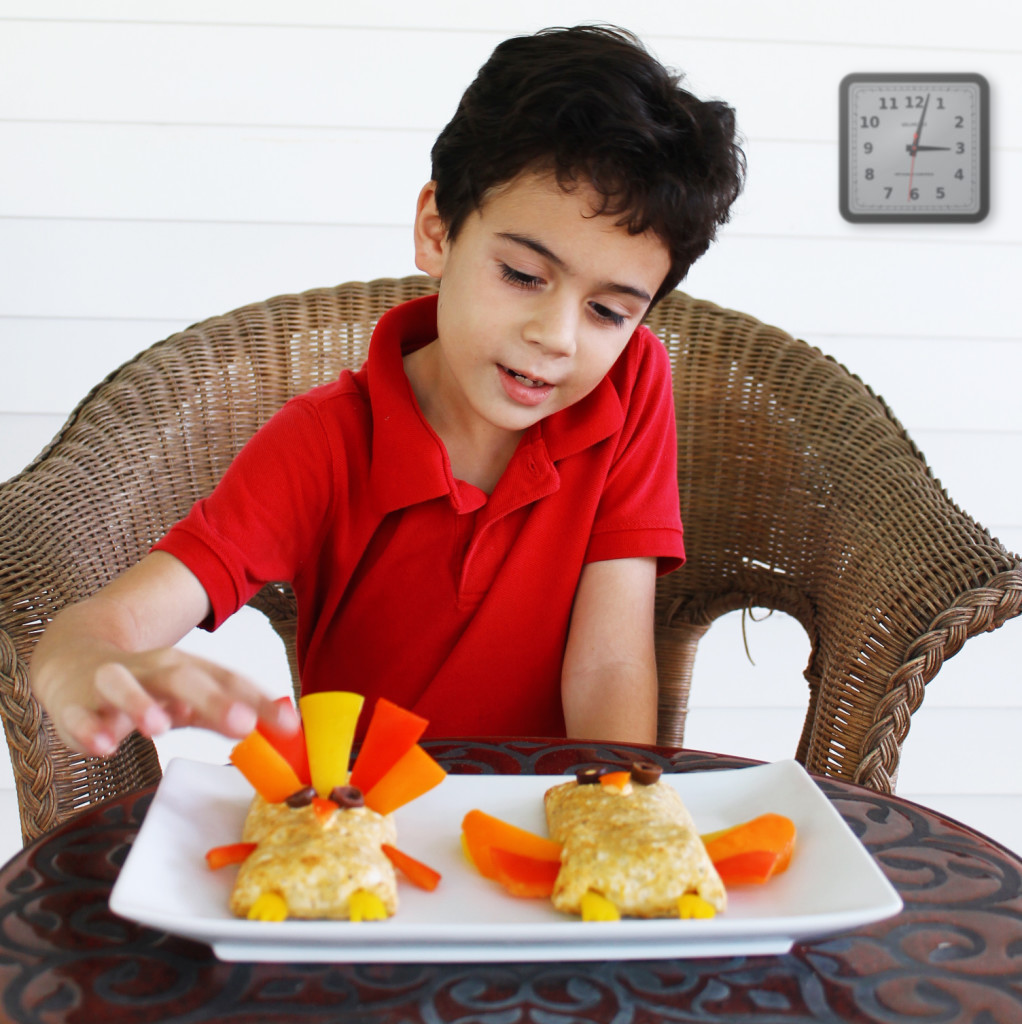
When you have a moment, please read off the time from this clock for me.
3:02:31
